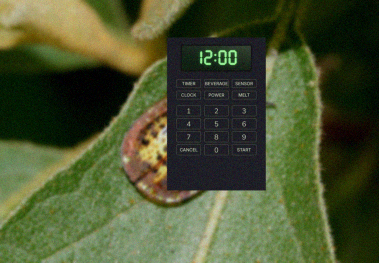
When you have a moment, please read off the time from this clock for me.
12:00
